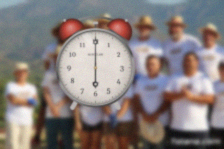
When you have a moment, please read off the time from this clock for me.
6:00
